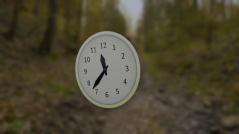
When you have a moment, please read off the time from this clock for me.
11:37
